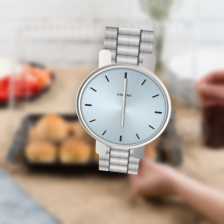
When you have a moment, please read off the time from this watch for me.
6:00
